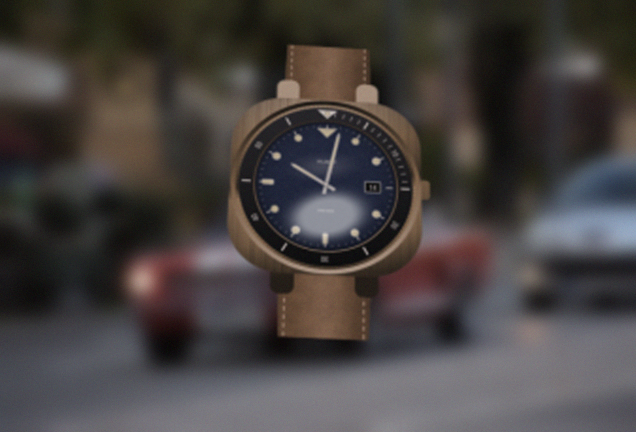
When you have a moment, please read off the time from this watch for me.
10:02
